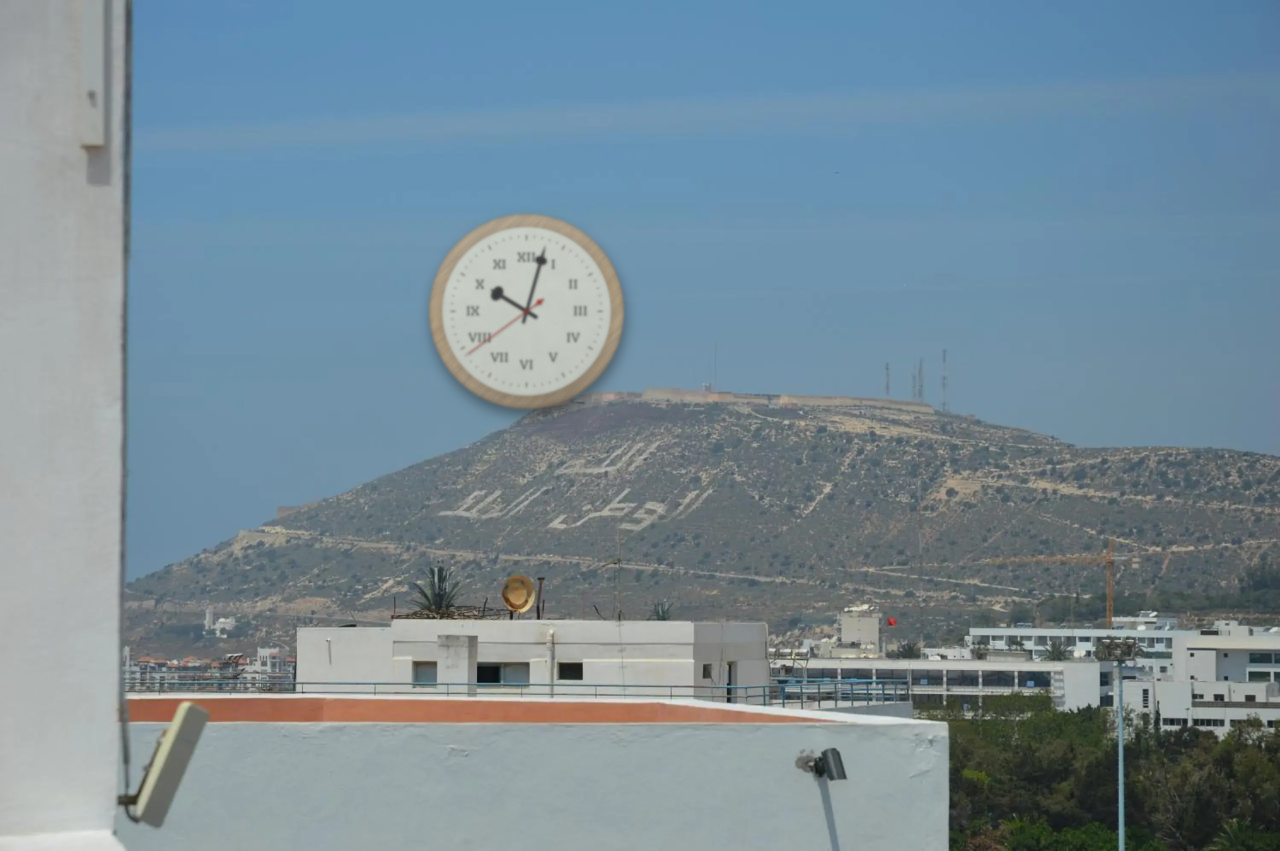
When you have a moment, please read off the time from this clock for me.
10:02:39
